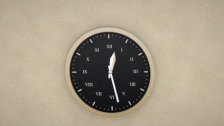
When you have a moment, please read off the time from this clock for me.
12:28
